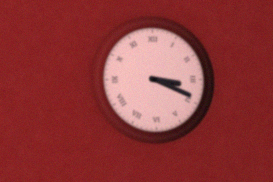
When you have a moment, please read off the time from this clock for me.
3:19
